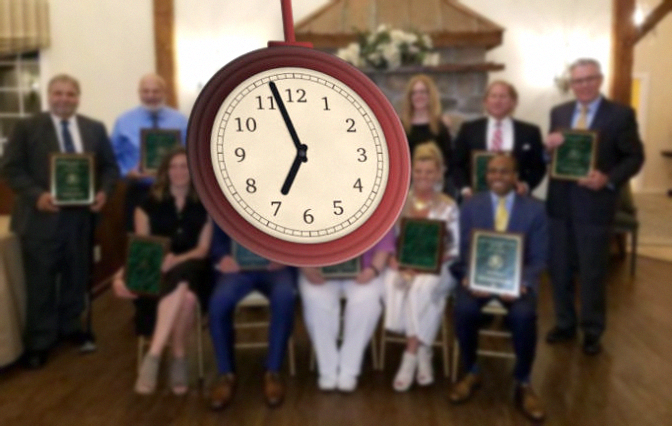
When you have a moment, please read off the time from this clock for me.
6:57
